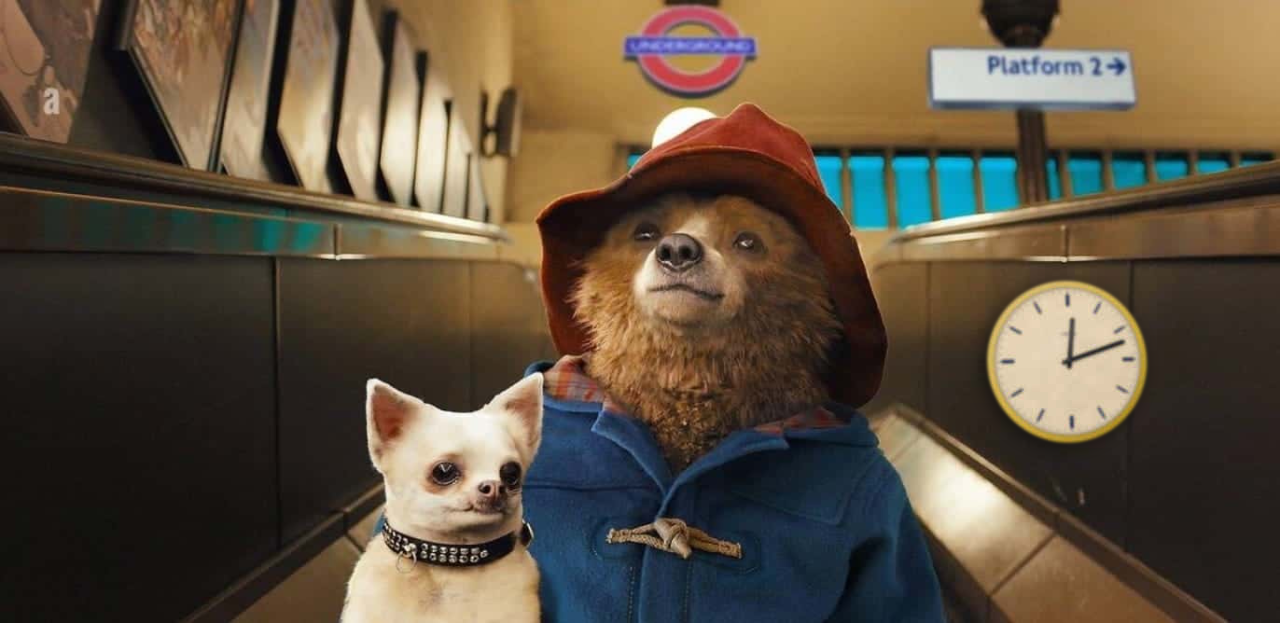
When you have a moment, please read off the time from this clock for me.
12:12
